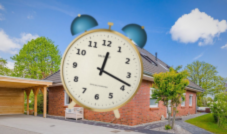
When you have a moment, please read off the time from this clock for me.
12:18
